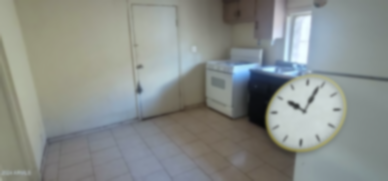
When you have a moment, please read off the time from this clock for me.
10:04
